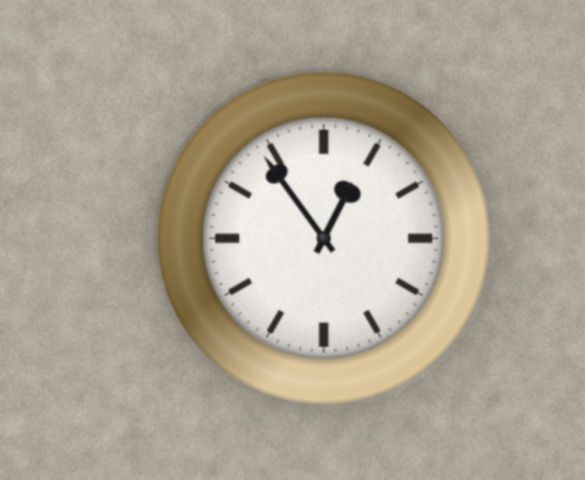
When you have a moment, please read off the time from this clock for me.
12:54
